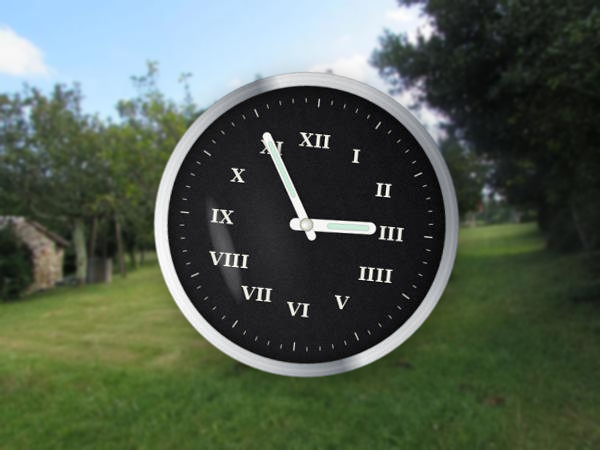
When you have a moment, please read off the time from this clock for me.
2:55
